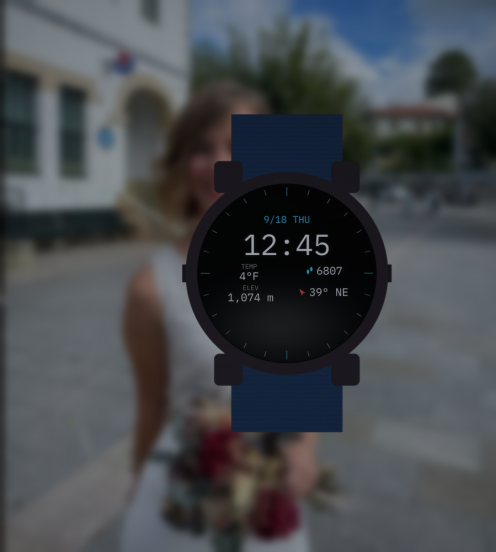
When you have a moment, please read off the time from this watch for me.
12:45
